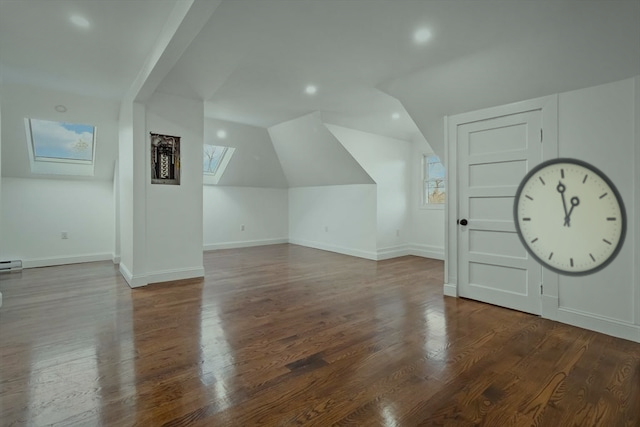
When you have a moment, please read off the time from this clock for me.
12:59
